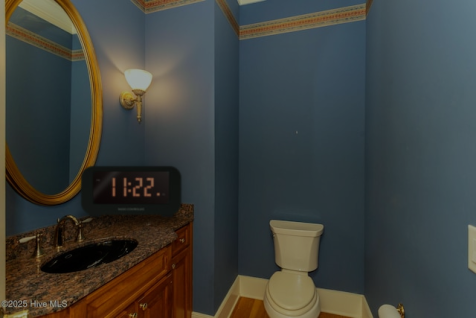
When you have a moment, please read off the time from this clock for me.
11:22
